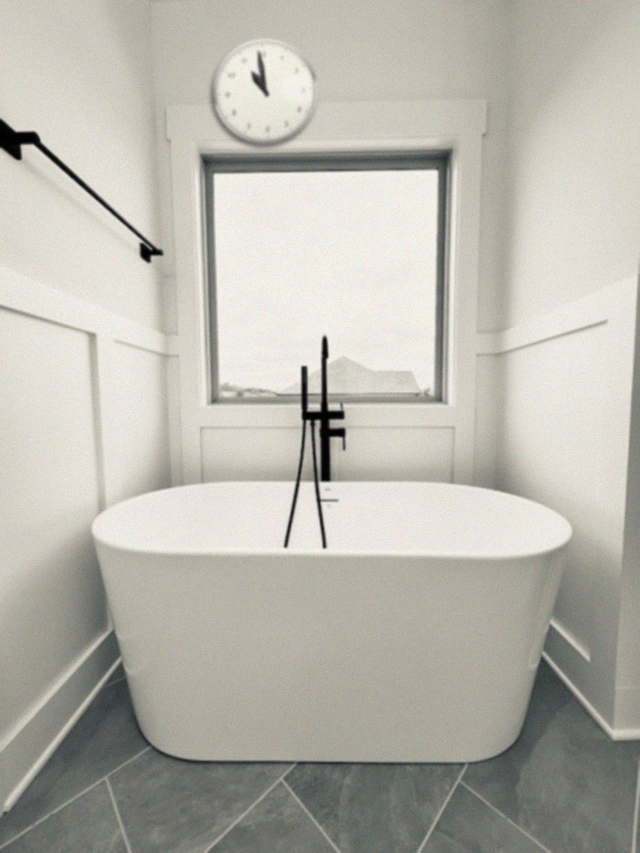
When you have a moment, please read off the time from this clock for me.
10:59
